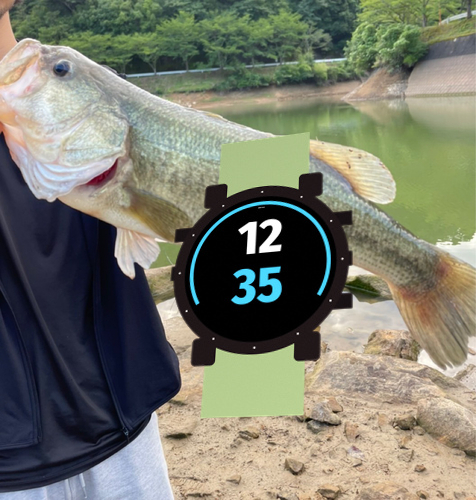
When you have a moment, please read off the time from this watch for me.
12:35
